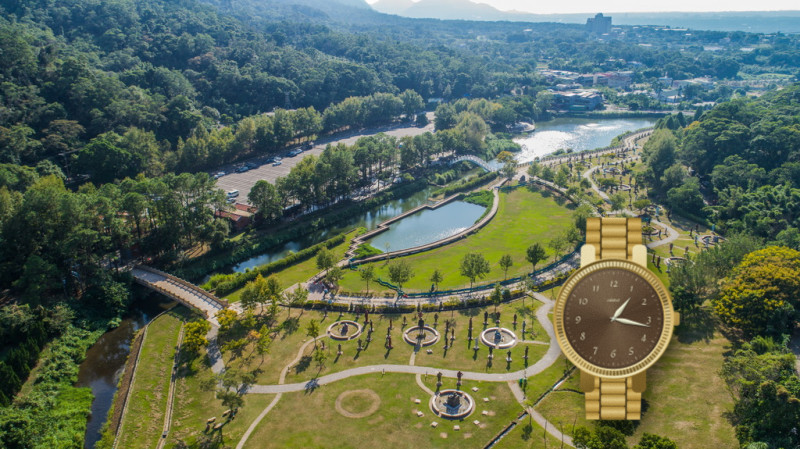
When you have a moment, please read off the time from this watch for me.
1:17
